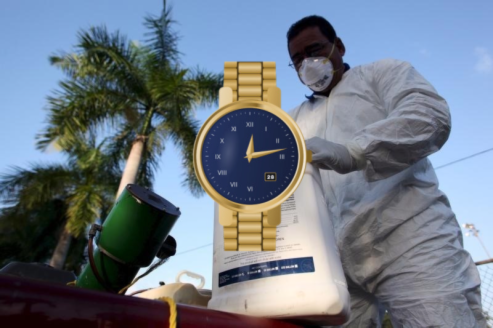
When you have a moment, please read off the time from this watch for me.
12:13
